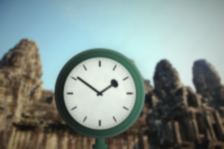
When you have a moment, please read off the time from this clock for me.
1:51
